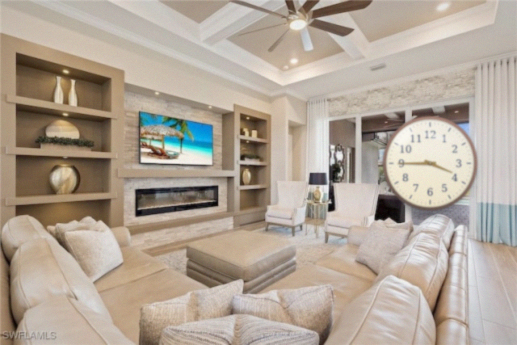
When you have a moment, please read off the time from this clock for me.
3:45
